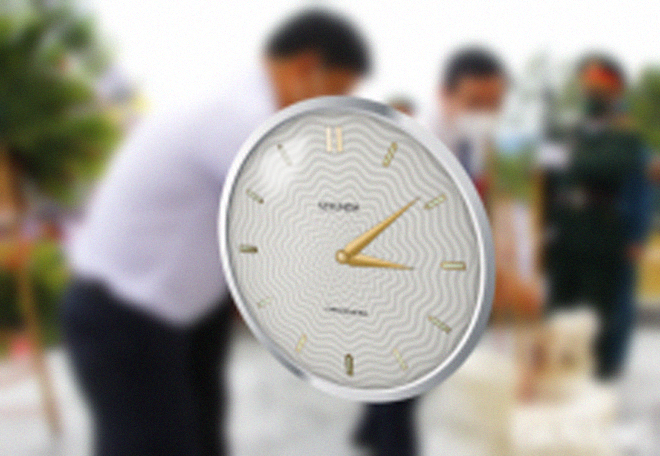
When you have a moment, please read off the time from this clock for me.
3:09
